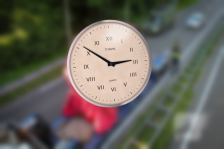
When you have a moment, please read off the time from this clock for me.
2:51
